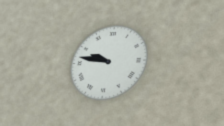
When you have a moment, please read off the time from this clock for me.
9:47
